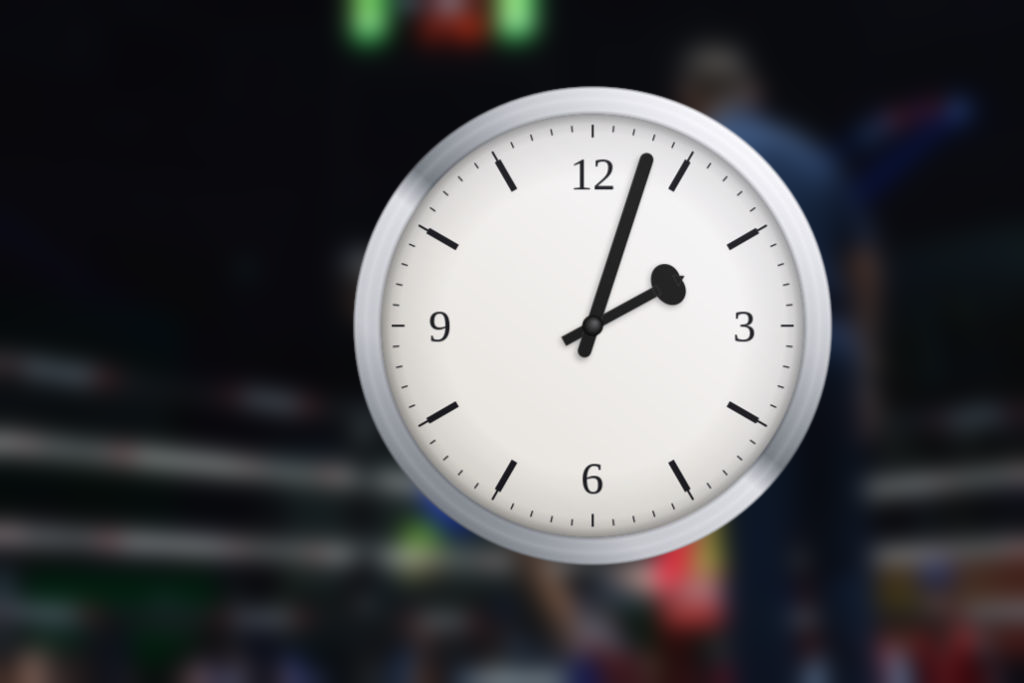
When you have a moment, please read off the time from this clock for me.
2:03
